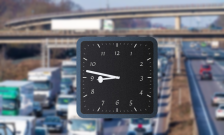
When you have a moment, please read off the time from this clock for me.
8:47
